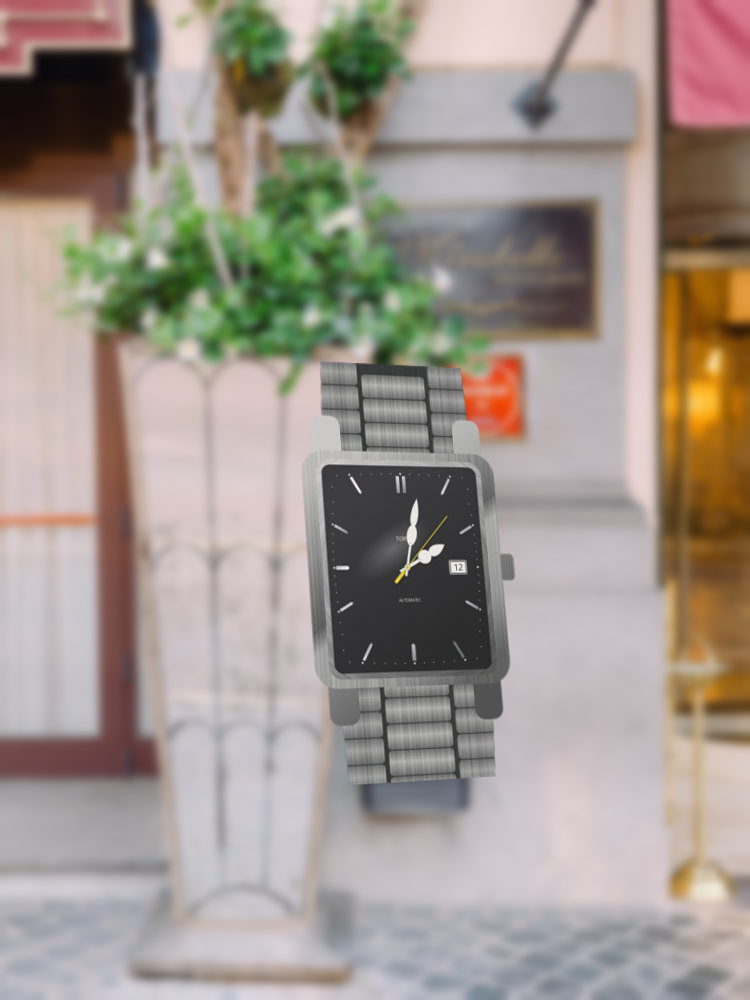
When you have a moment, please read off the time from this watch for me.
2:02:07
